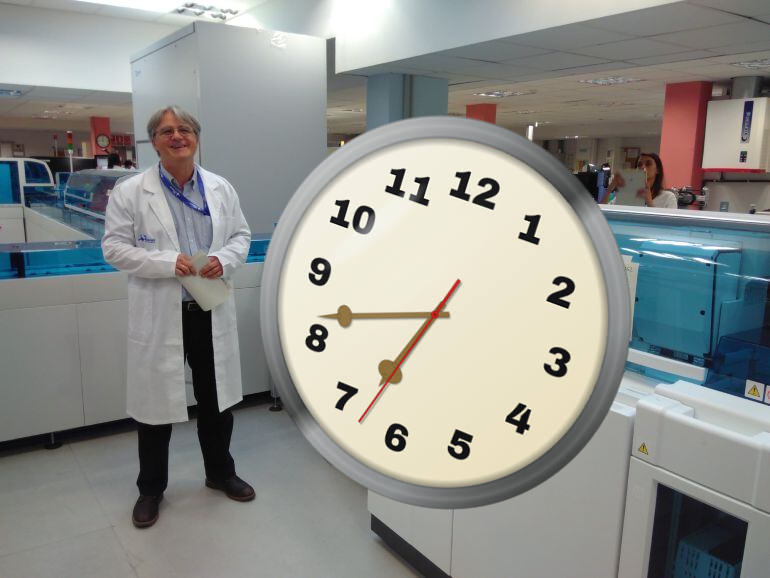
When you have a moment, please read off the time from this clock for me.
6:41:33
